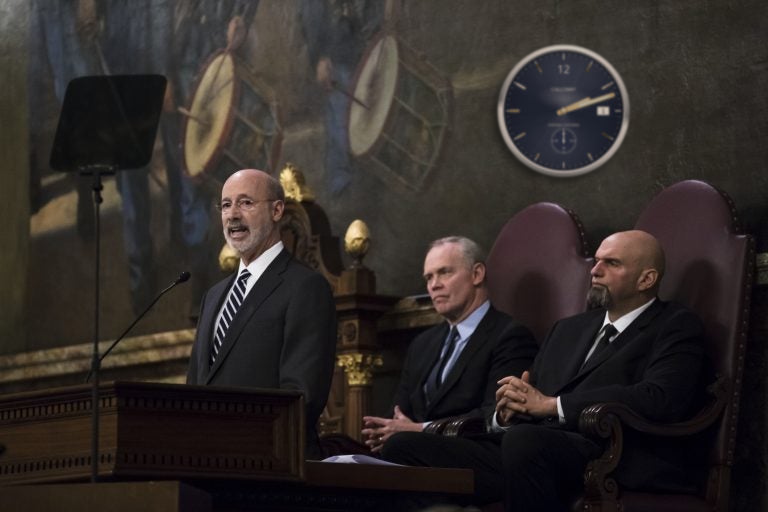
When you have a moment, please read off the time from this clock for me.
2:12
